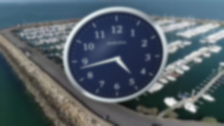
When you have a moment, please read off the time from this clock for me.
4:43
